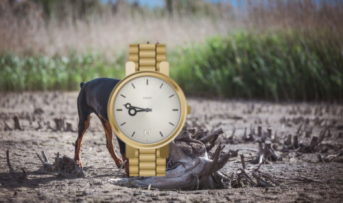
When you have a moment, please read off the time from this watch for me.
8:47
